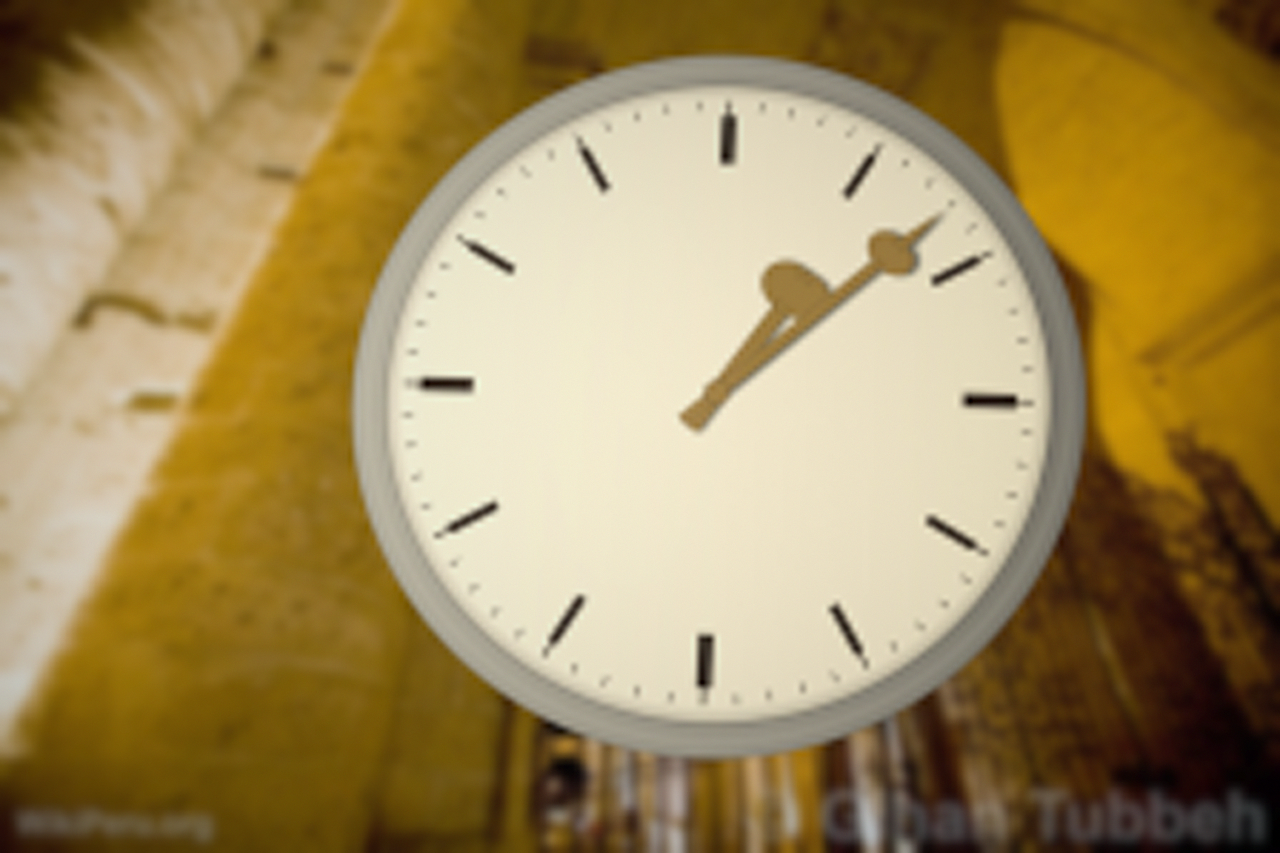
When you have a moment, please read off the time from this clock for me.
1:08
